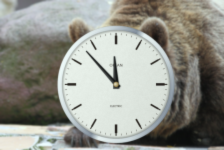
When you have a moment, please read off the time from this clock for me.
11:53
